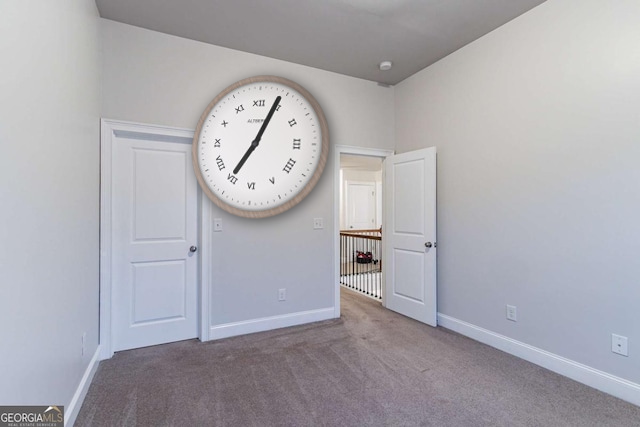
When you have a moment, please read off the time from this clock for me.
7:04
